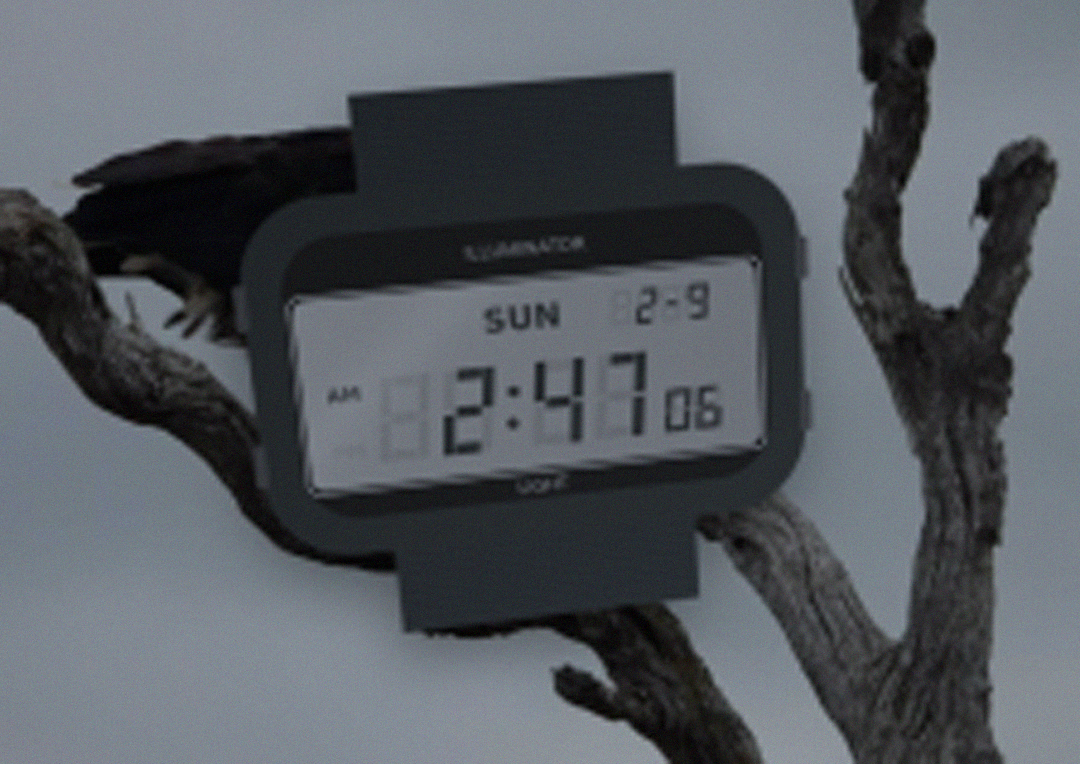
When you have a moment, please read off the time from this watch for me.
2:47:06
